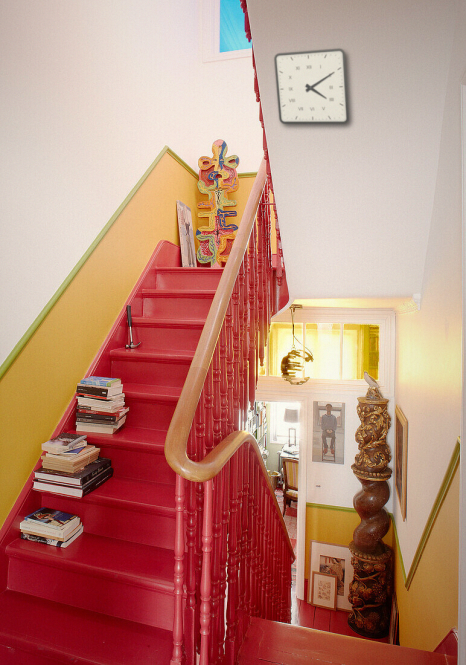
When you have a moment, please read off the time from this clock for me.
4:10
